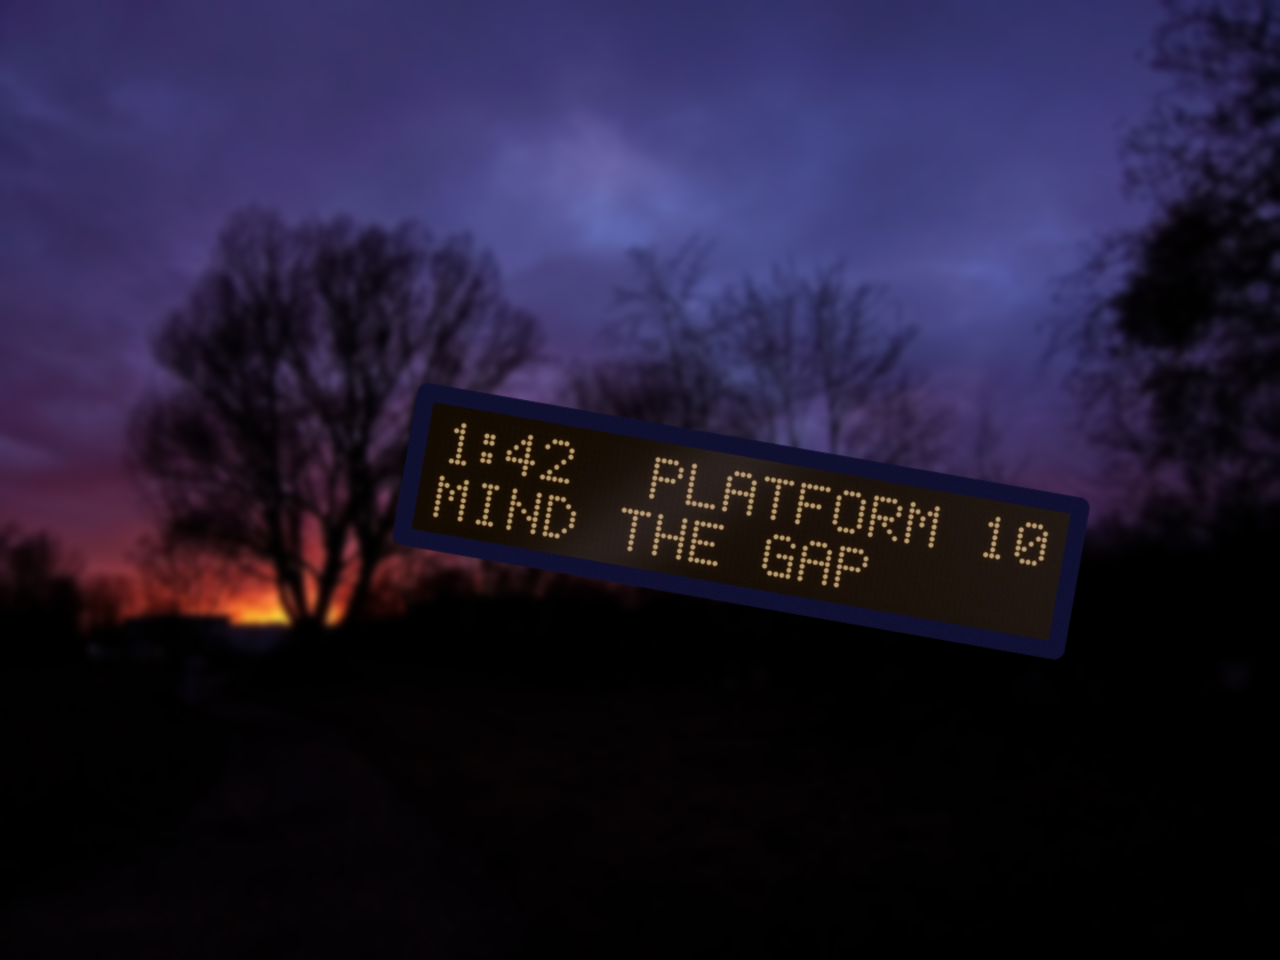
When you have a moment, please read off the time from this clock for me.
1:42
